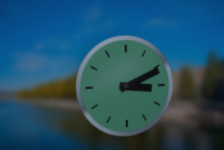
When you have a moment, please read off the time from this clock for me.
3:11
